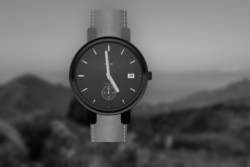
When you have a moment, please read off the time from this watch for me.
4:59
